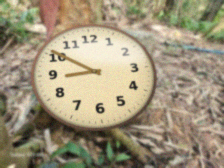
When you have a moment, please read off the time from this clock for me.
8:51
